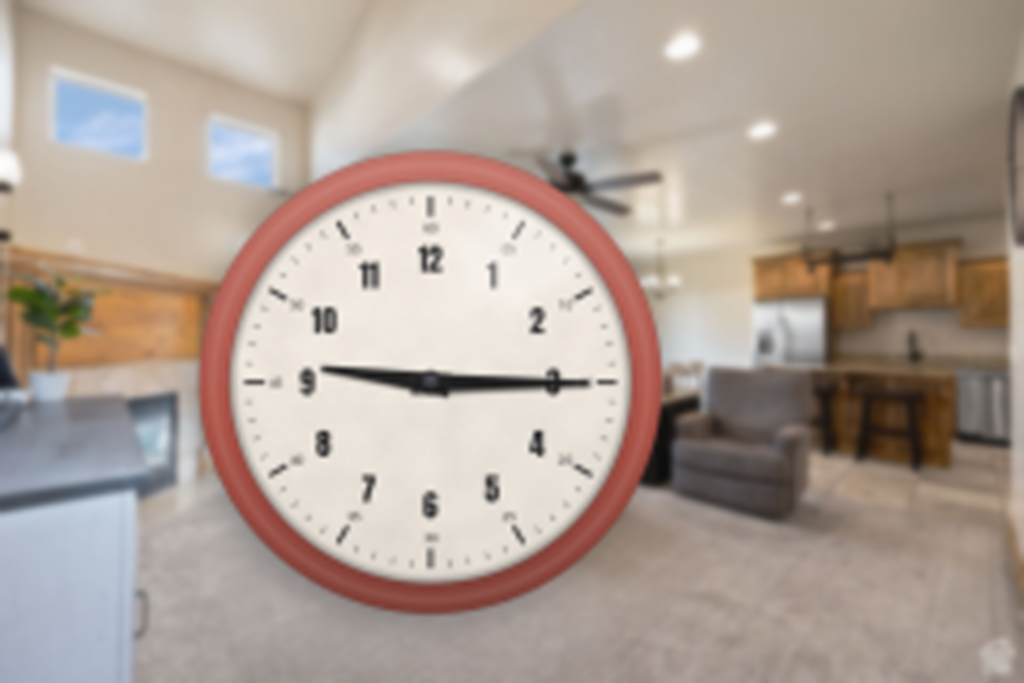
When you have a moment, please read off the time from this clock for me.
9:15
